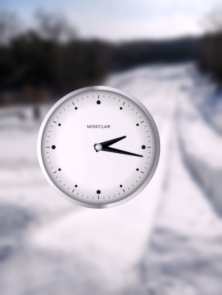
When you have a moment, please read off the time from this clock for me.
2:17
